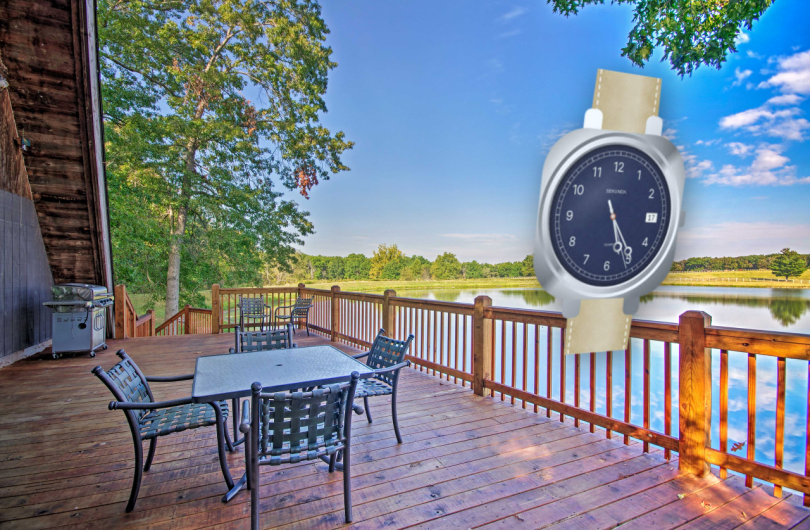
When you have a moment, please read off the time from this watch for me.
5:24:26
